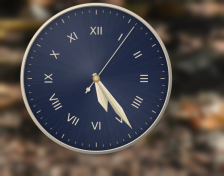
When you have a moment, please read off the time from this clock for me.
5:24:06
